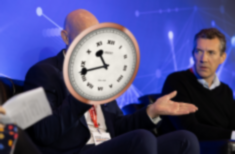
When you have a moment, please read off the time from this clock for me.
10:42
